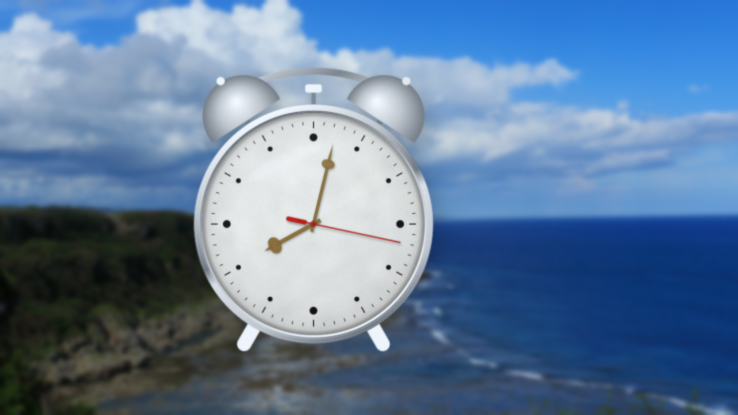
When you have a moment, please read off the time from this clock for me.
8:02:17
